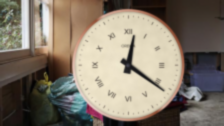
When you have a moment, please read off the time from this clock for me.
12:21
